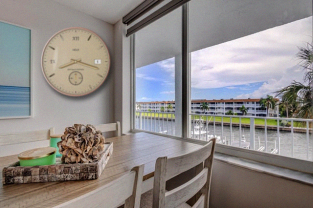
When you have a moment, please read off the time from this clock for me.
8:18
